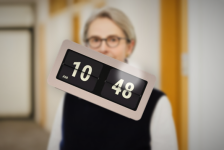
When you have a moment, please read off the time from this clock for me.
10:48
